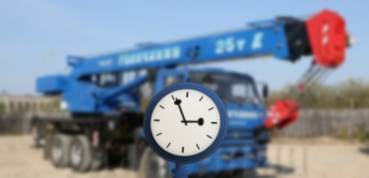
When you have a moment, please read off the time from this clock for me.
2:56
